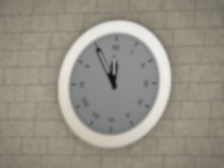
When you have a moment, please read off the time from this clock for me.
11:55
